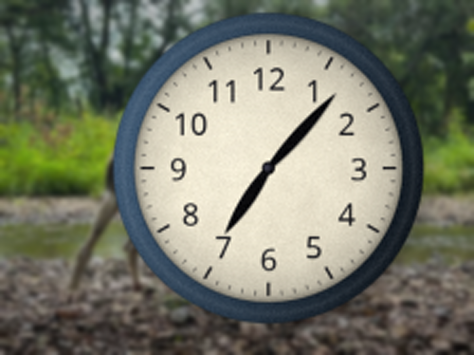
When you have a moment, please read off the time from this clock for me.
7:07
